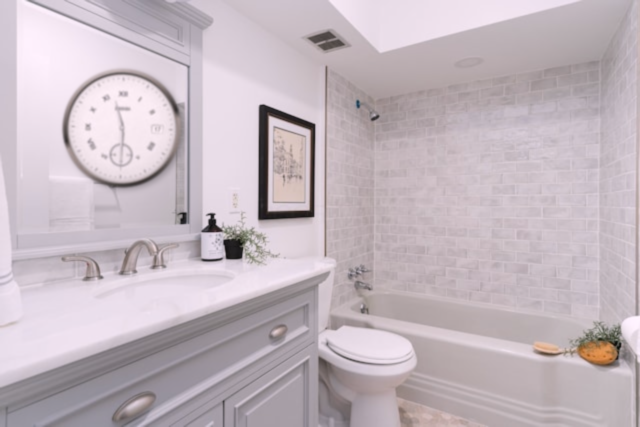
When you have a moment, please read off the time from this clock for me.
11:30
